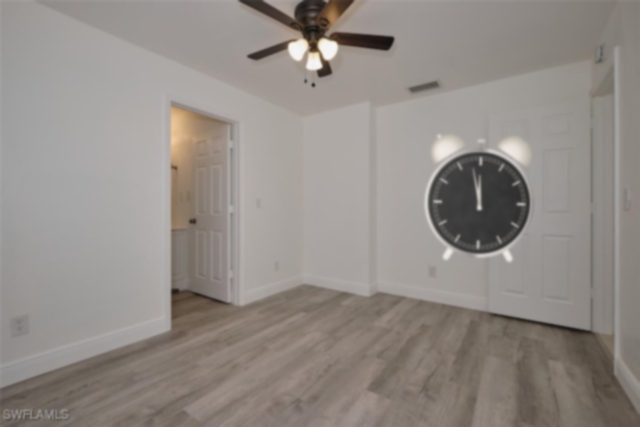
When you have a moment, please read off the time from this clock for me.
11:58
